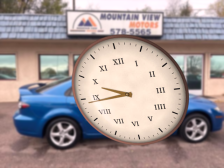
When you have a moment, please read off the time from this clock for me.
9:44
